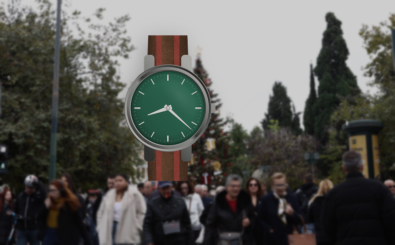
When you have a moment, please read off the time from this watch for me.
8:22
